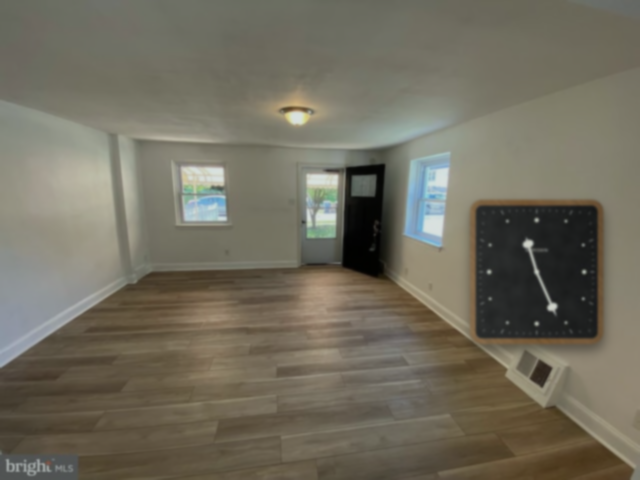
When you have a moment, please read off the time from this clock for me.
11:26
